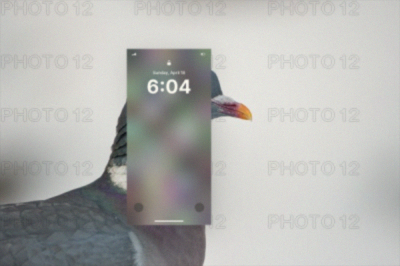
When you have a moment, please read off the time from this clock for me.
6:04
